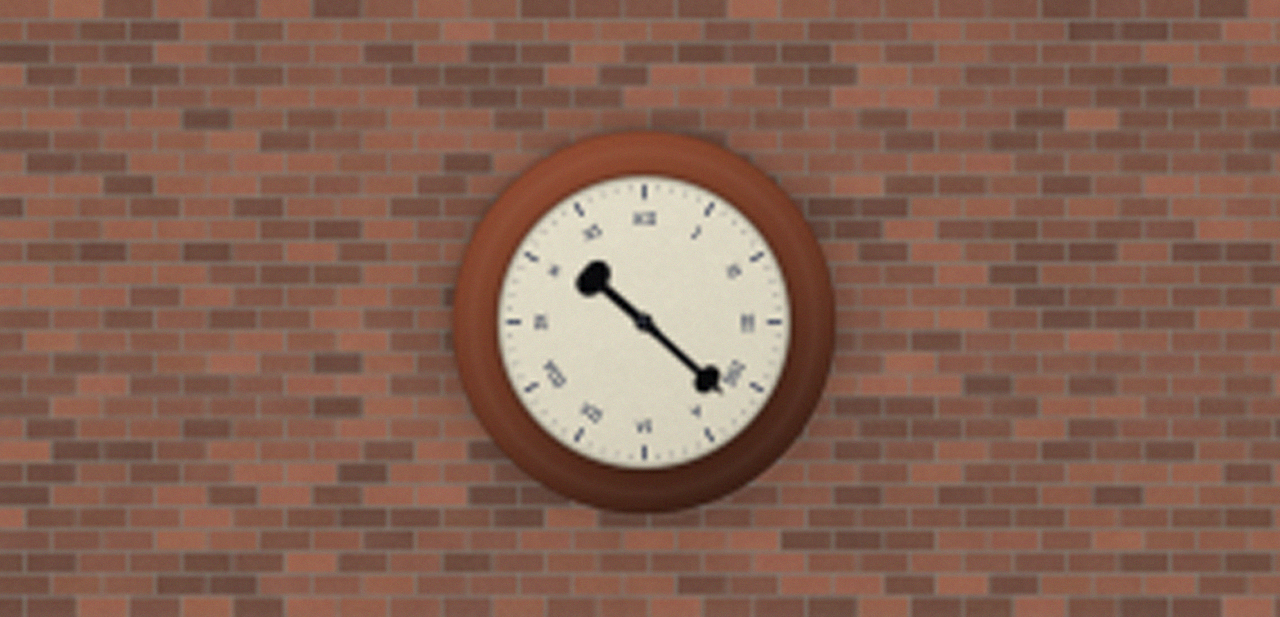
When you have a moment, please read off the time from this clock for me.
10:22
